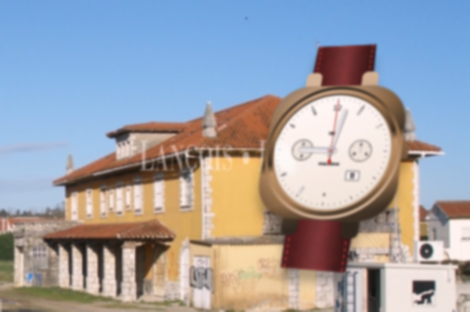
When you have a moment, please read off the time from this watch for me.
9:02
